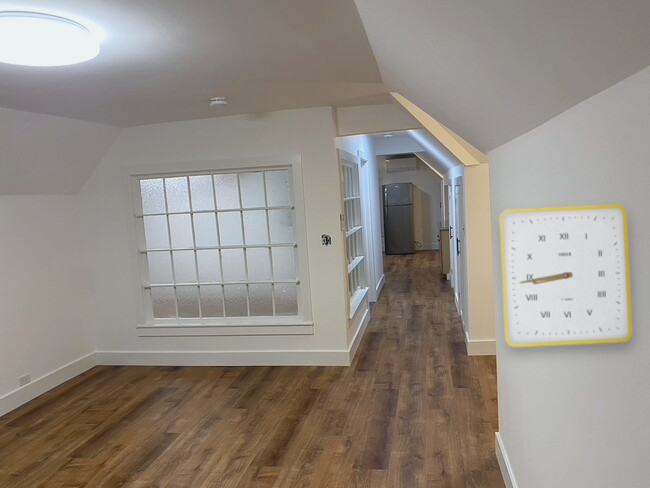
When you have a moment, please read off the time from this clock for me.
8:44
